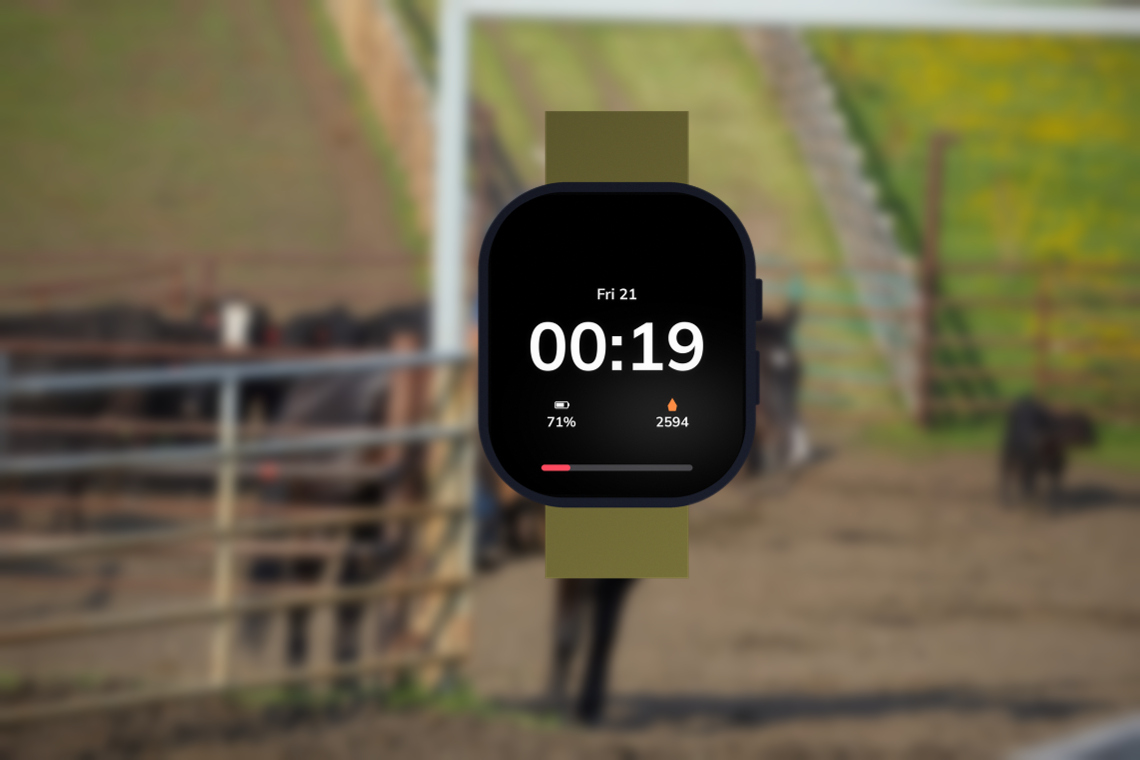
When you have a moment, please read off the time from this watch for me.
0:19
